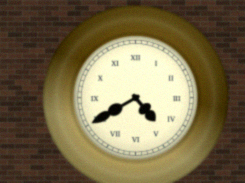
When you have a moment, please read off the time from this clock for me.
4:40
